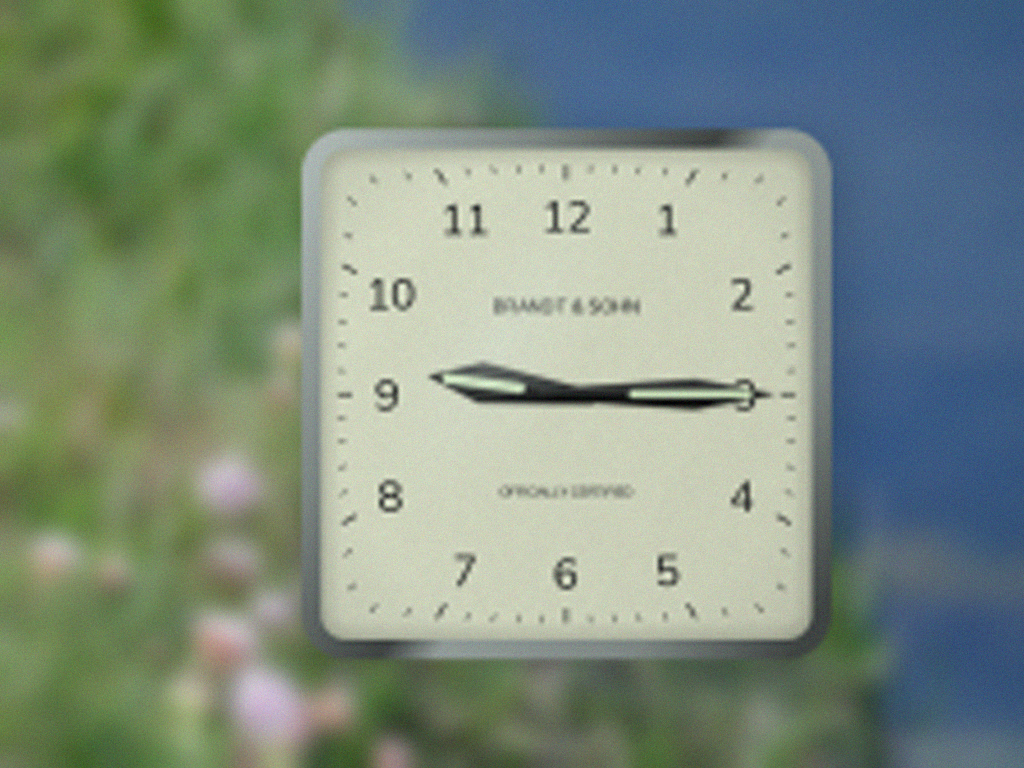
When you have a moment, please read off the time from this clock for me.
9:15
